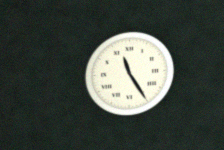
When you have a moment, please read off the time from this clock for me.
11:25
